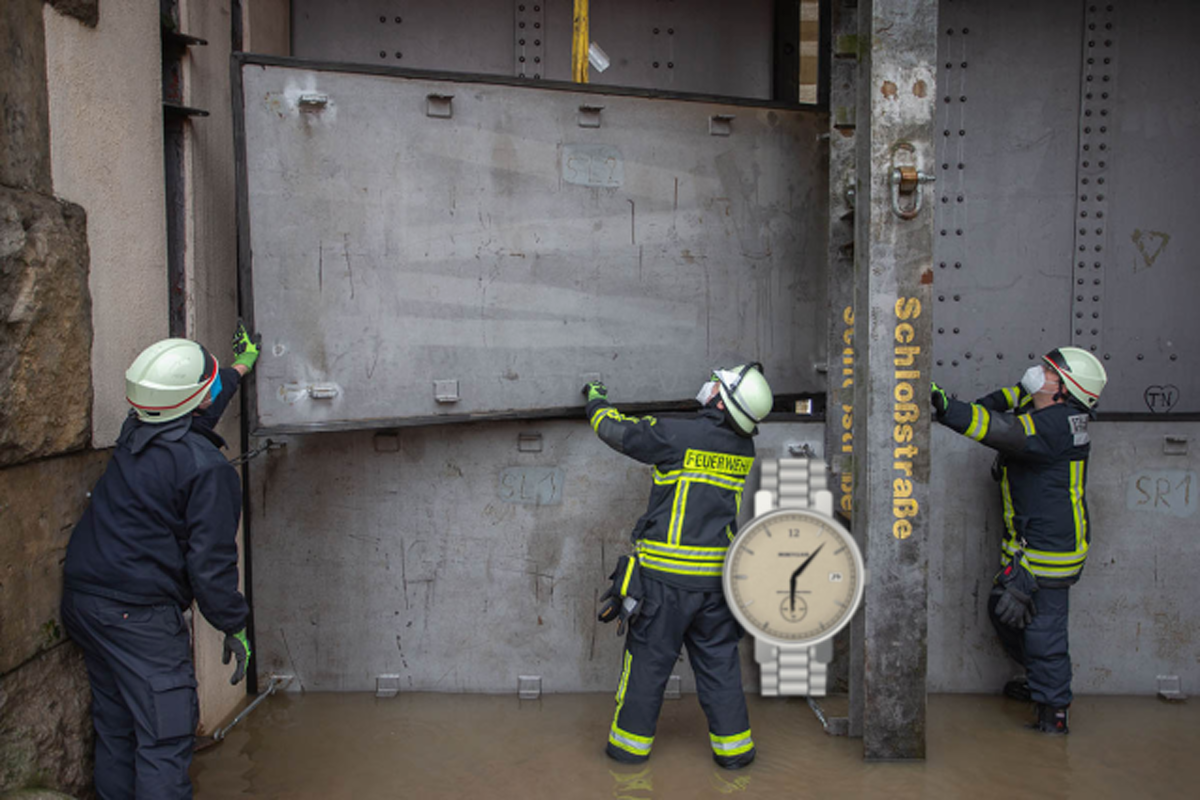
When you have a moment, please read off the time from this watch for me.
6:07
